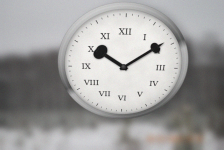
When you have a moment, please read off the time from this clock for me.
10:09
